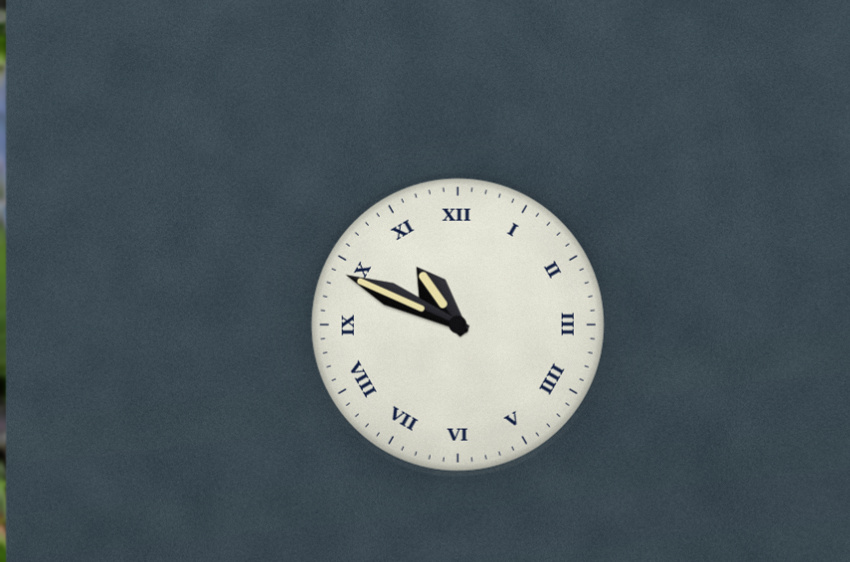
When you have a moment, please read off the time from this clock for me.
10:49
